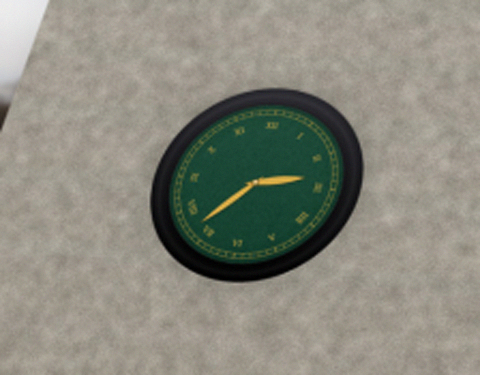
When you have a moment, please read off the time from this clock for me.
2:37
